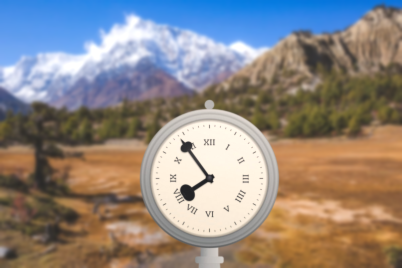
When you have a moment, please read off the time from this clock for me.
7:54
